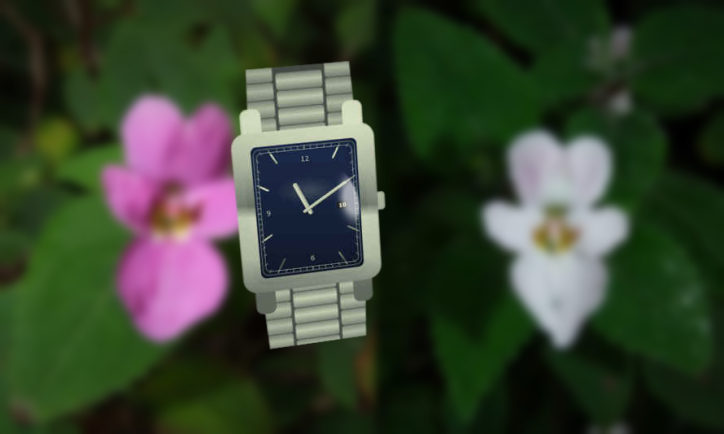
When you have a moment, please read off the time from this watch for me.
11:10
